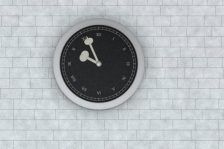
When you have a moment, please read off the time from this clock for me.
9:56
